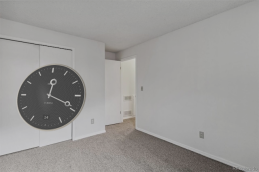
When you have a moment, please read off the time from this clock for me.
12:19
